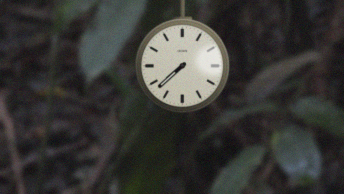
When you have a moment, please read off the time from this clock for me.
7:38
